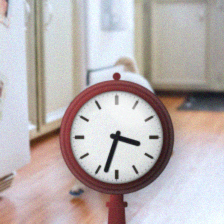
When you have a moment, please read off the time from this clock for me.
3:33
